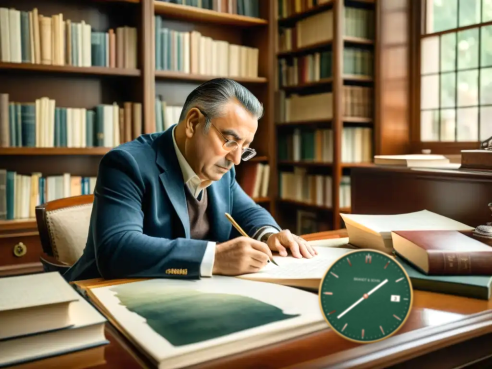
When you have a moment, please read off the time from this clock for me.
1:38
